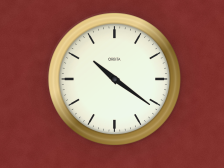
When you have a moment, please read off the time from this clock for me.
10:21
